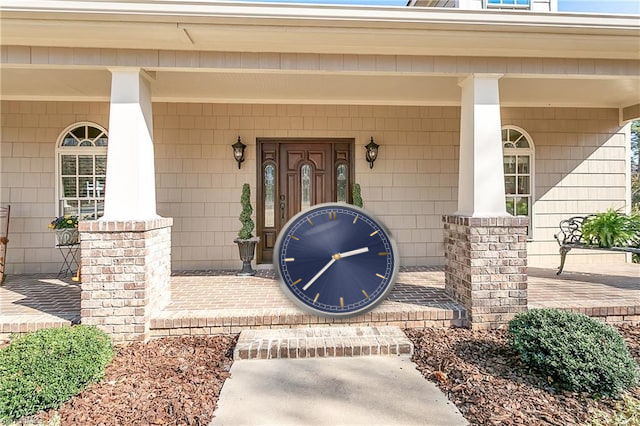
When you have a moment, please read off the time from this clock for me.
2:38
